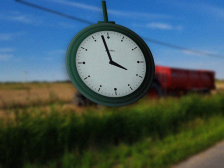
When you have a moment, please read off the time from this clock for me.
3:58
